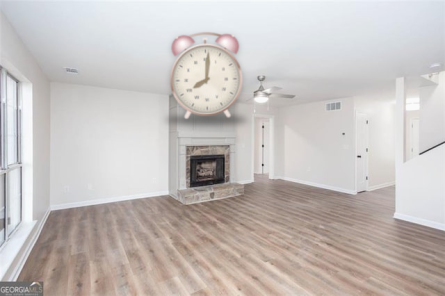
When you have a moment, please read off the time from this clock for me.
8:01
